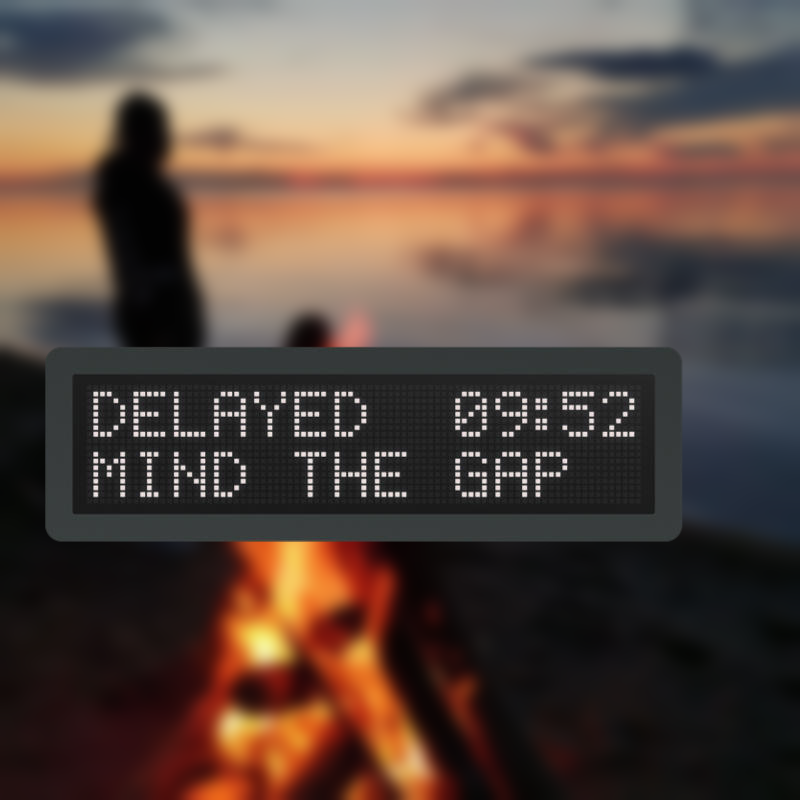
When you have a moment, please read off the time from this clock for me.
9:52
